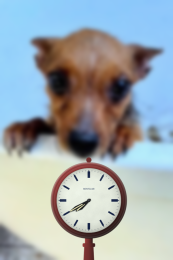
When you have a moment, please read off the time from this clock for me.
7:40
